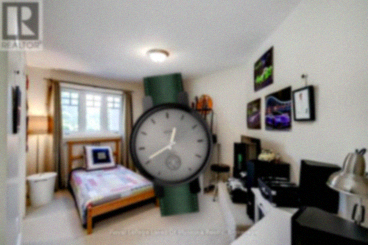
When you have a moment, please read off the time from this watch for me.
12:41
